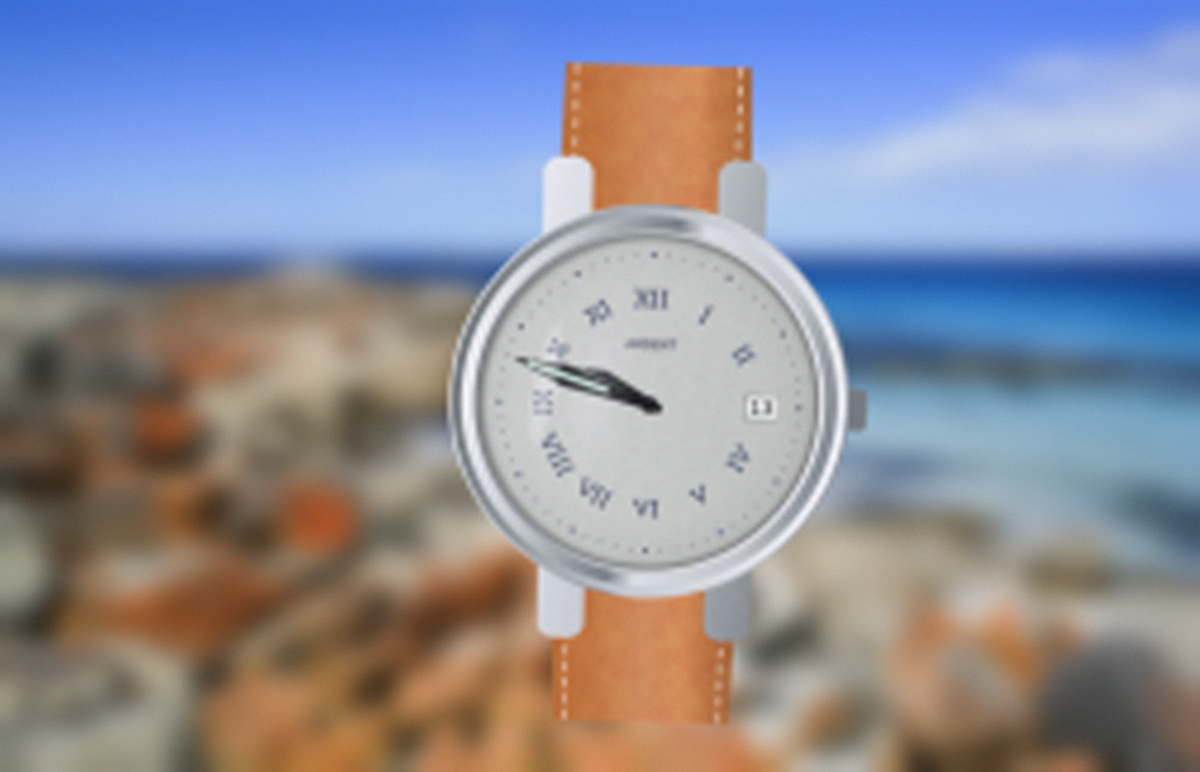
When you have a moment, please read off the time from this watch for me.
9:48
